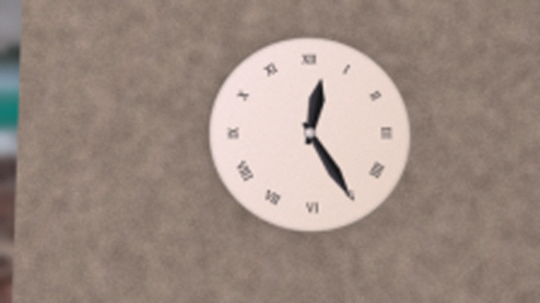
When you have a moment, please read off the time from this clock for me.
12:25
